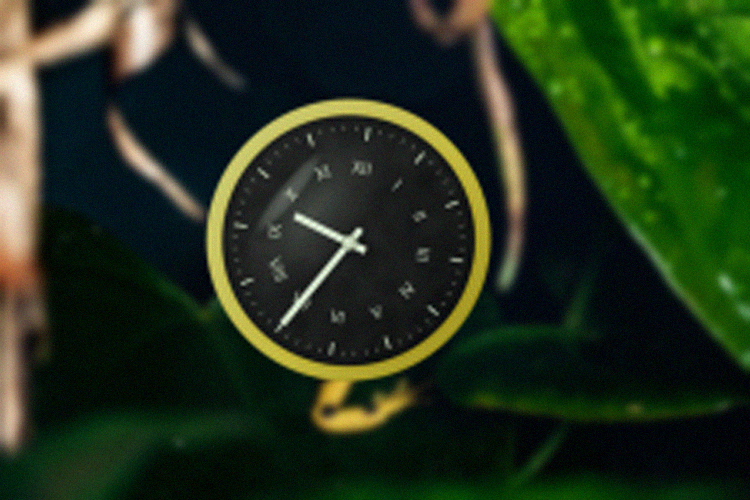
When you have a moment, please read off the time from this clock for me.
9:35
